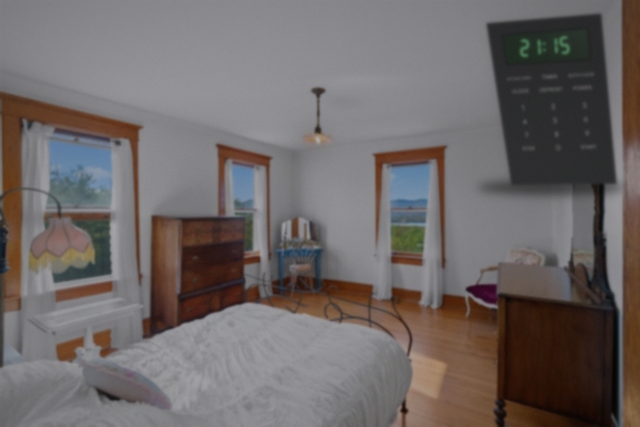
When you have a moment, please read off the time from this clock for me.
21:15
